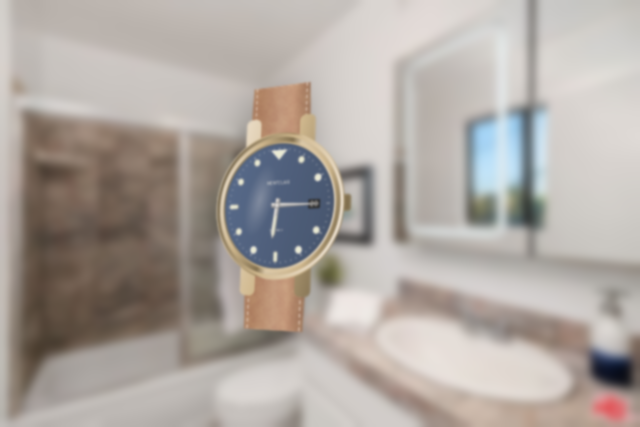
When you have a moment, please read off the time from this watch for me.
6:15
